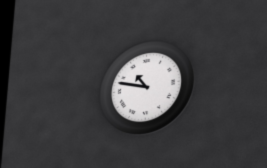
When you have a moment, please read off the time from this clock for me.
10:48
